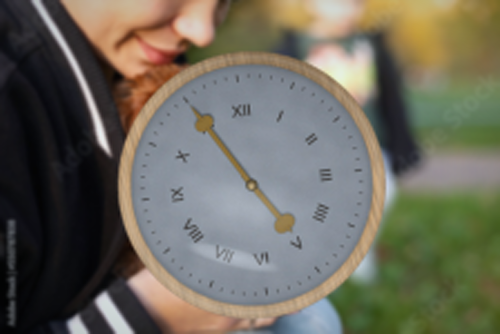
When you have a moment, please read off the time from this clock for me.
4:55
